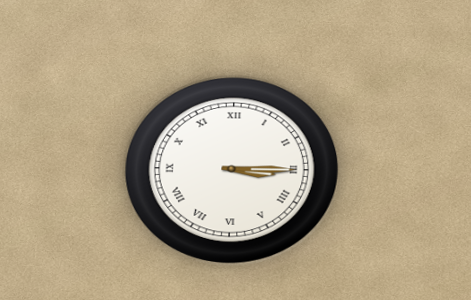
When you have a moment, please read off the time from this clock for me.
3:15
